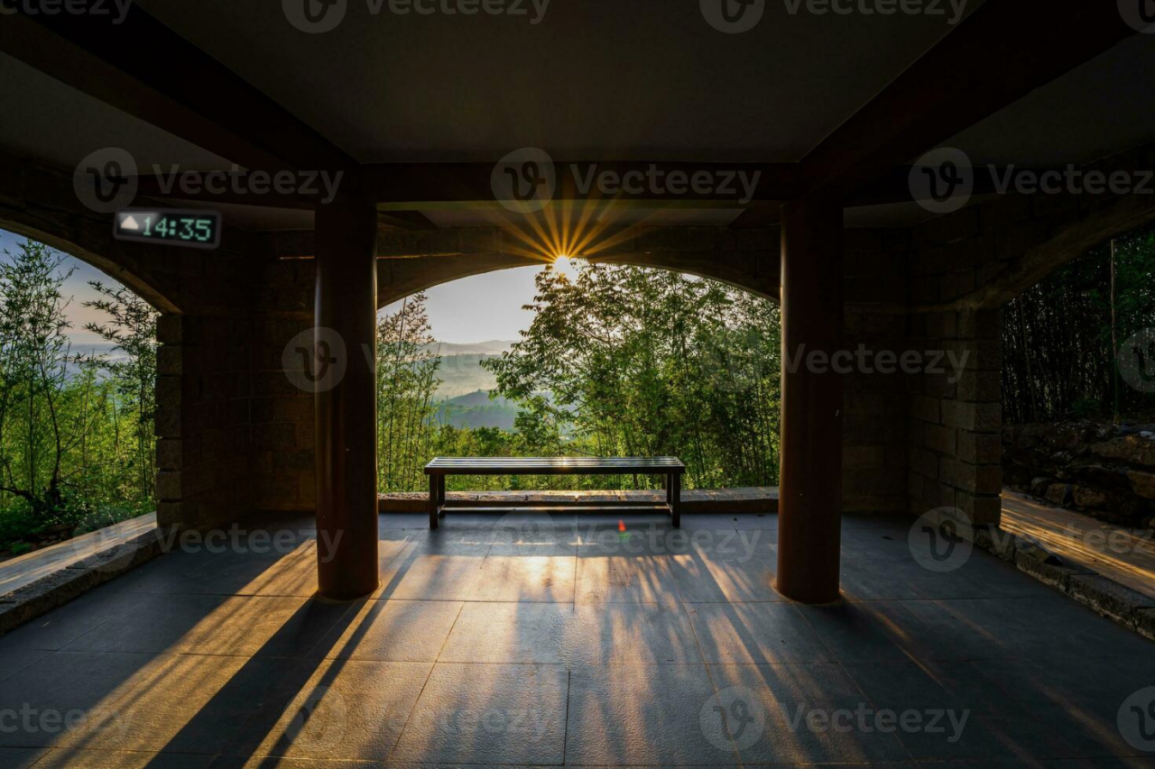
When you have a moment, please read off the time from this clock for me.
14:35
